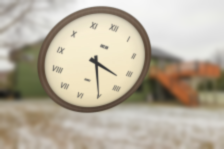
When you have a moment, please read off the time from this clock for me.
3:25
